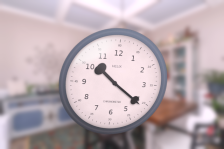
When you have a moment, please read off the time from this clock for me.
10:21
